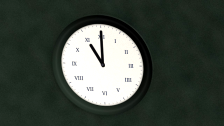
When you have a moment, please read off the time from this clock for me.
11:00
